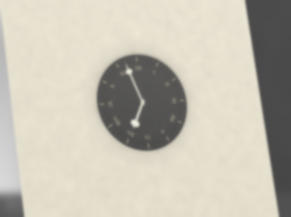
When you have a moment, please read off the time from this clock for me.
6:57
